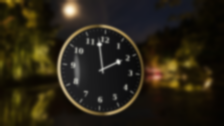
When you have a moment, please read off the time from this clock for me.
1:58
